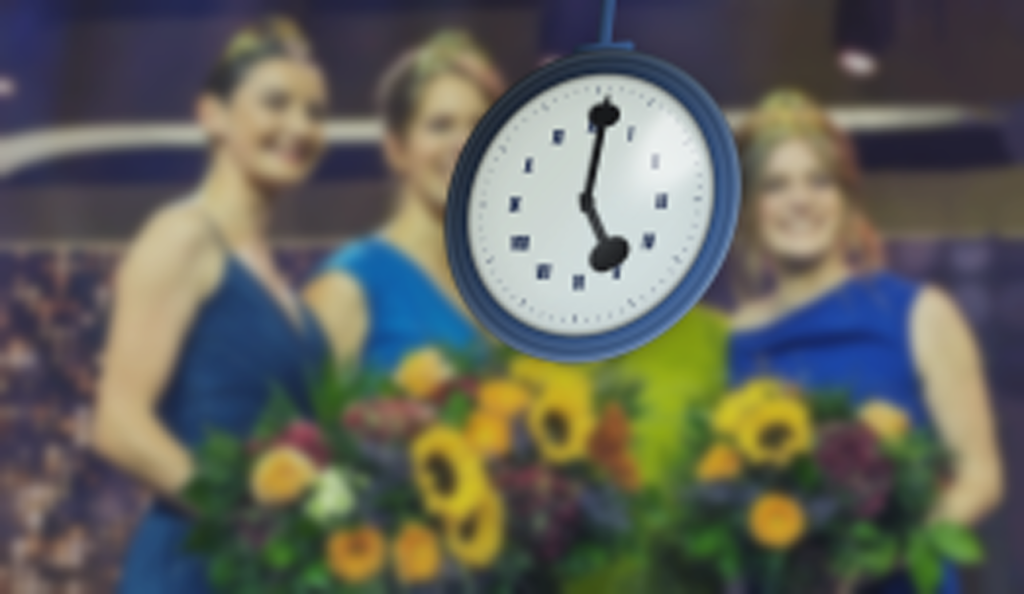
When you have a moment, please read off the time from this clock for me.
5:01
